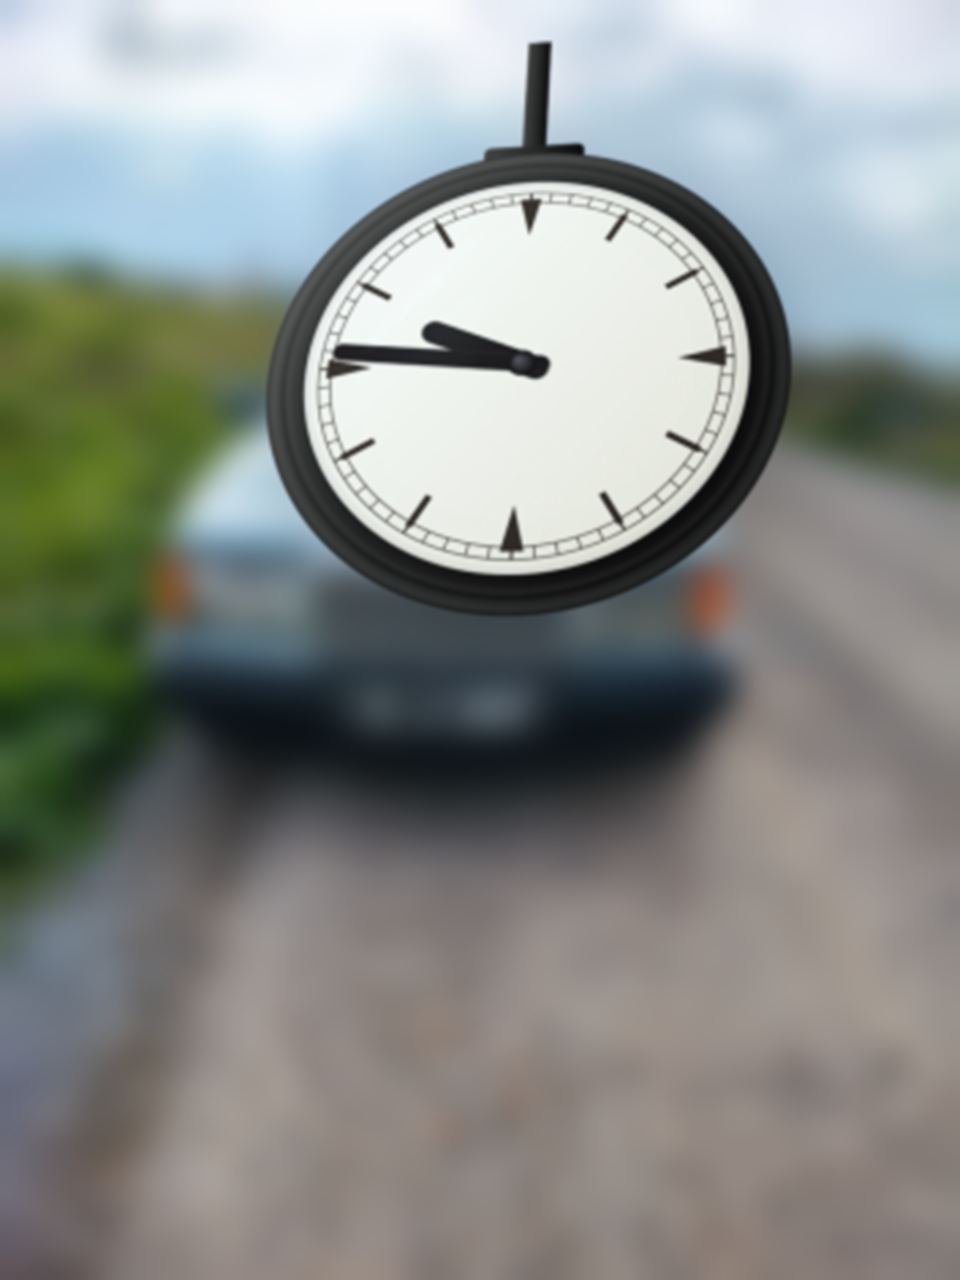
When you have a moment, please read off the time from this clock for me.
9:46
